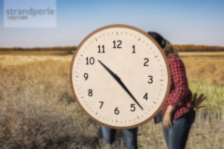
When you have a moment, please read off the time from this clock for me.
10:23
